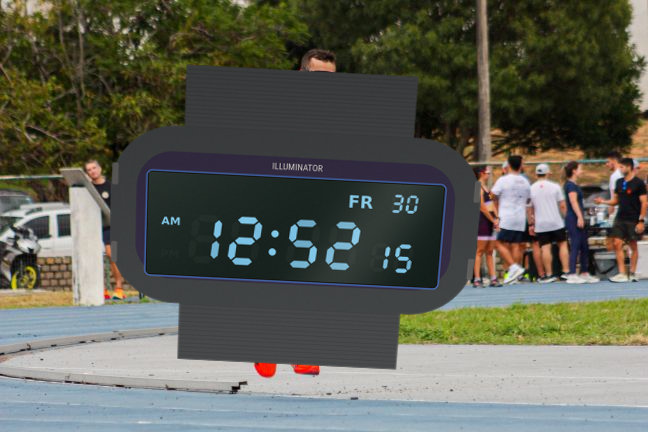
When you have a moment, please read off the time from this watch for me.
12:52:15
